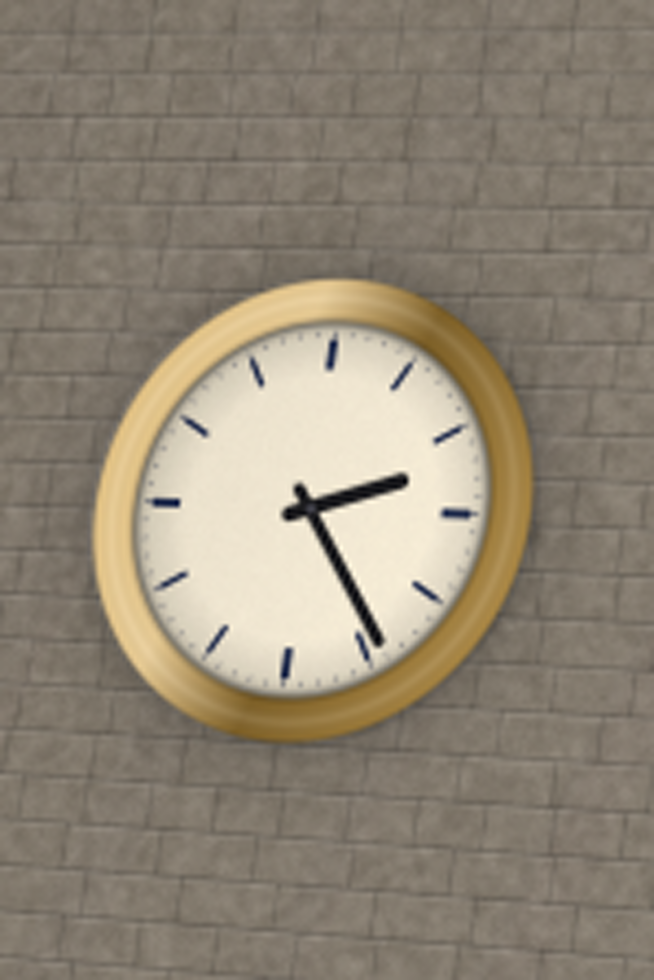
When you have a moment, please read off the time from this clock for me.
2:24
